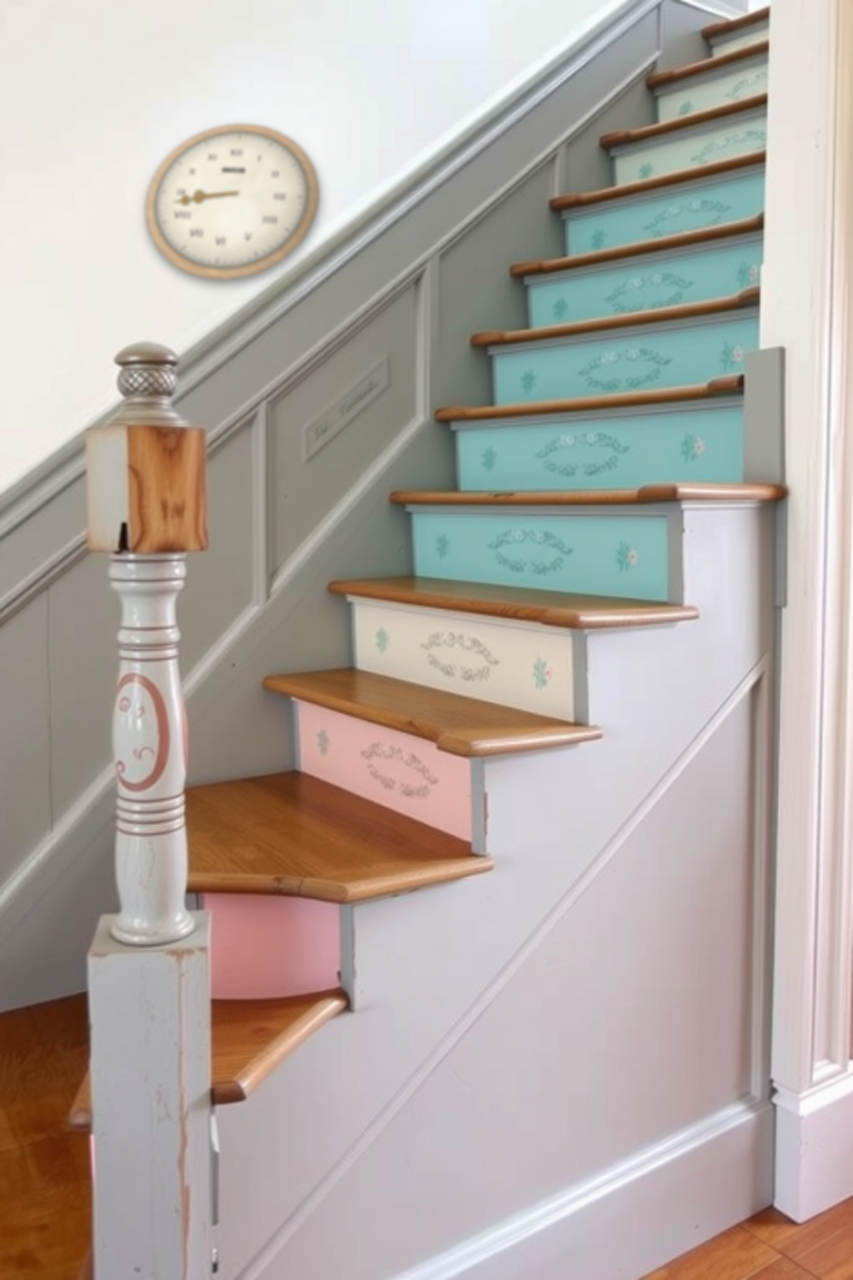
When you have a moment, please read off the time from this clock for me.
8:43
